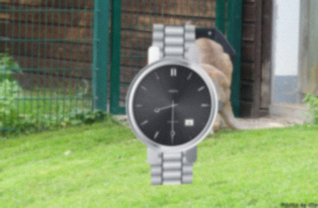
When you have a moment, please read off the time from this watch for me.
8:30
